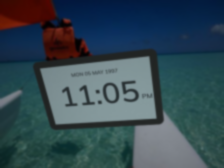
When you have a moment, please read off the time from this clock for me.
11:05
